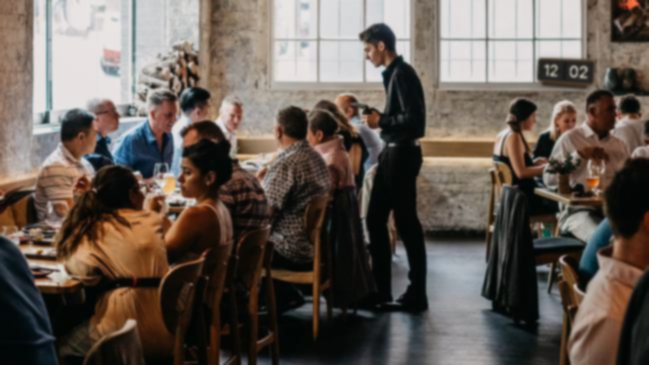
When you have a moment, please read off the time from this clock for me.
12:02
